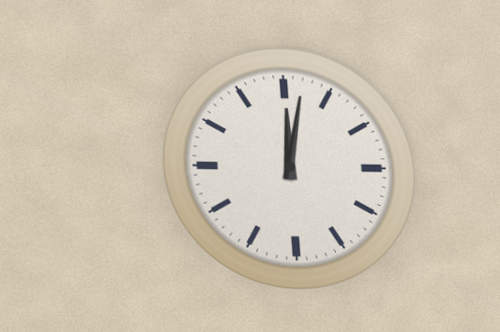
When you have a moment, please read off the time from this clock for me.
12:02
